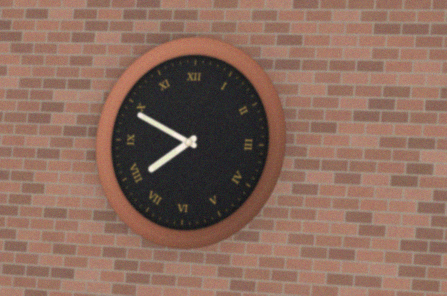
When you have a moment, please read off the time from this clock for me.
7:49
